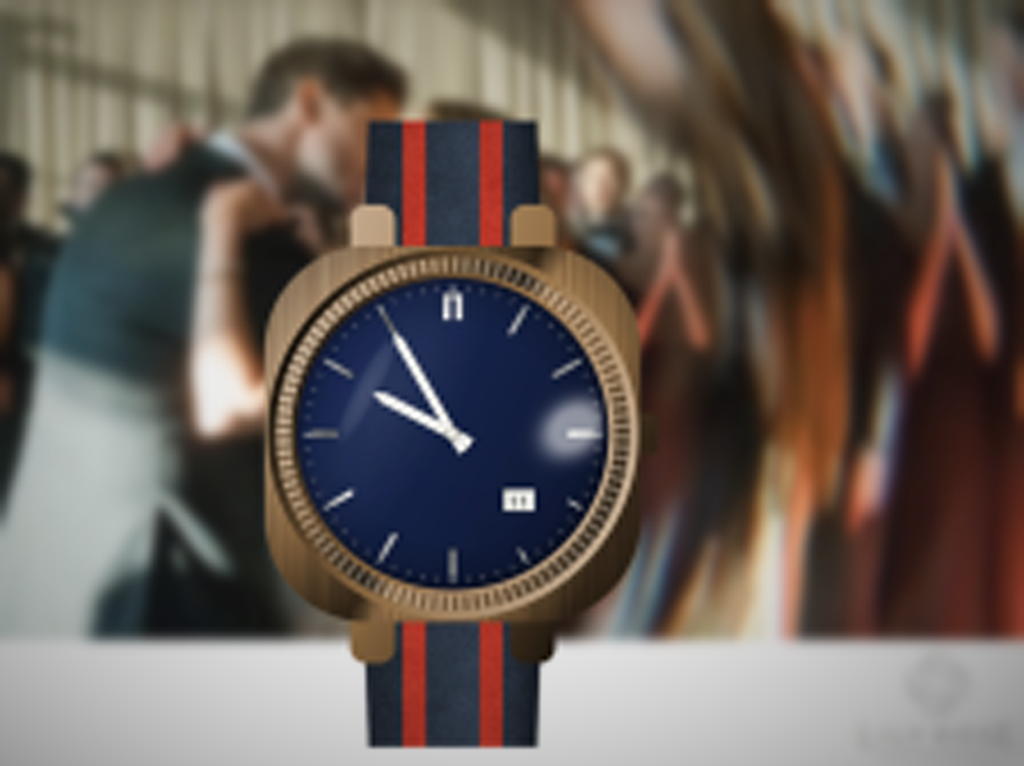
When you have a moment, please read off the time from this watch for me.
9:55
